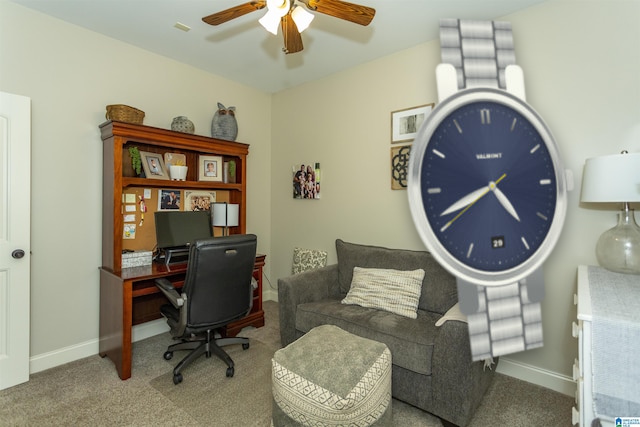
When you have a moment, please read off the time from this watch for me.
4:41:40
